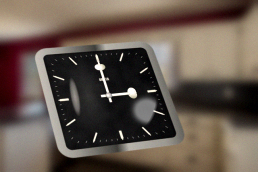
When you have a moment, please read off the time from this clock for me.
3:00
